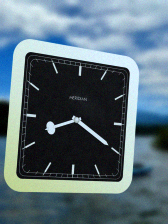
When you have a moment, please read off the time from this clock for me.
8:20
